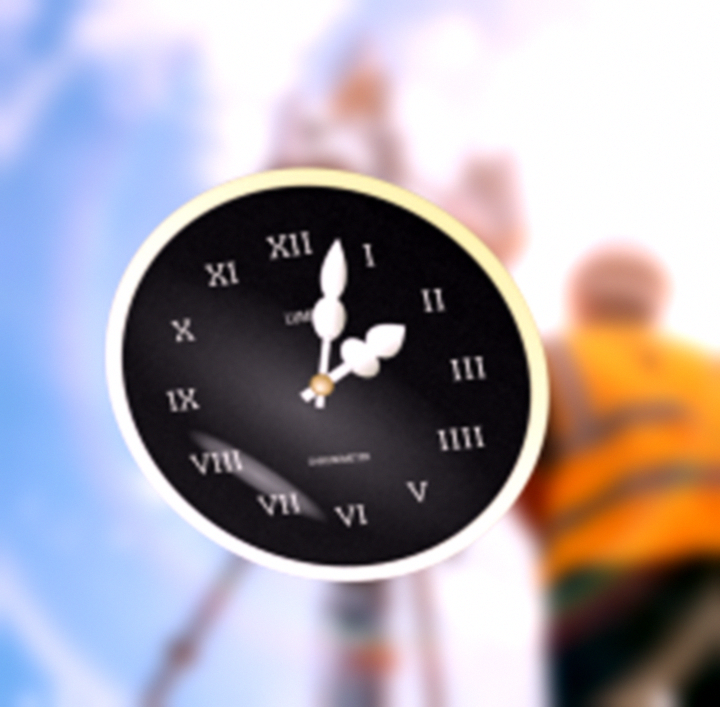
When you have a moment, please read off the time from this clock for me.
2:03
